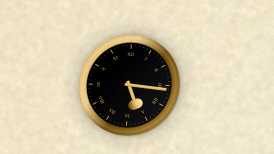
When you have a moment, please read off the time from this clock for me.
5:16
